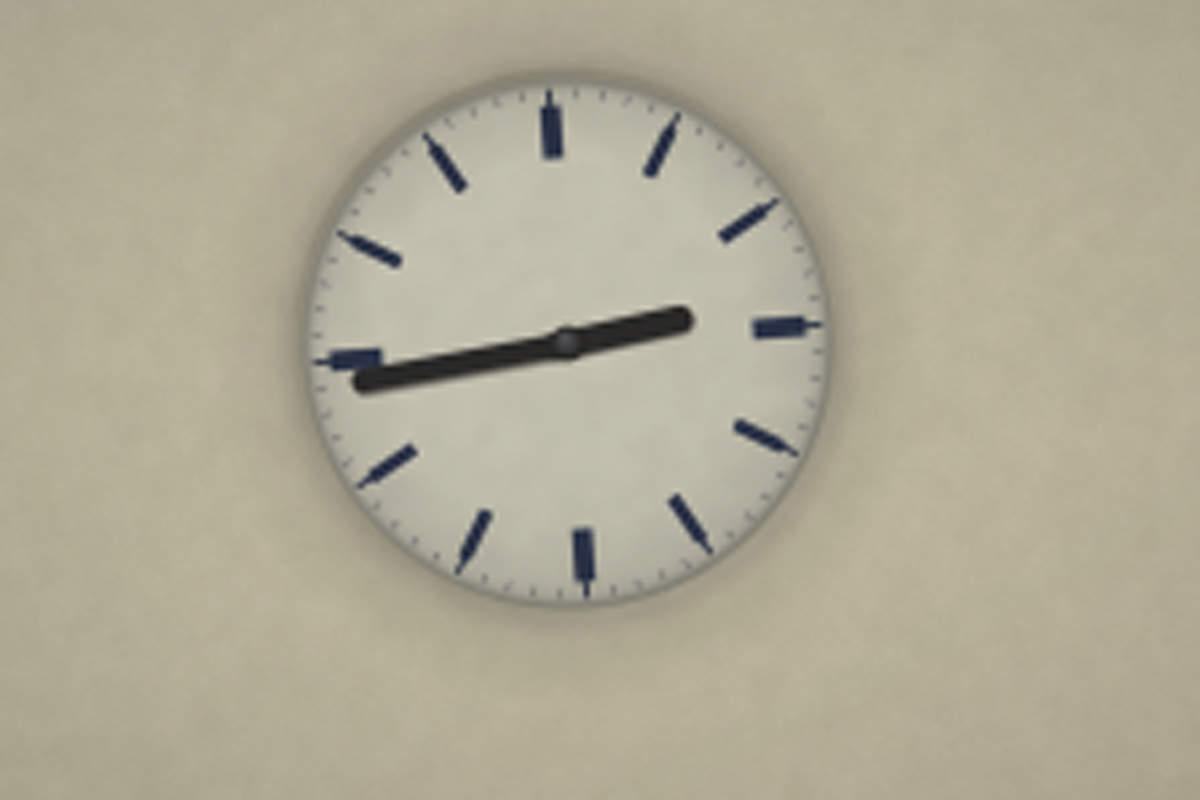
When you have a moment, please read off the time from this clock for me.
2:44
